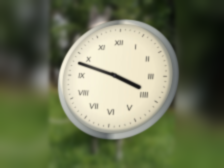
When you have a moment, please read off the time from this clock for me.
3:48
